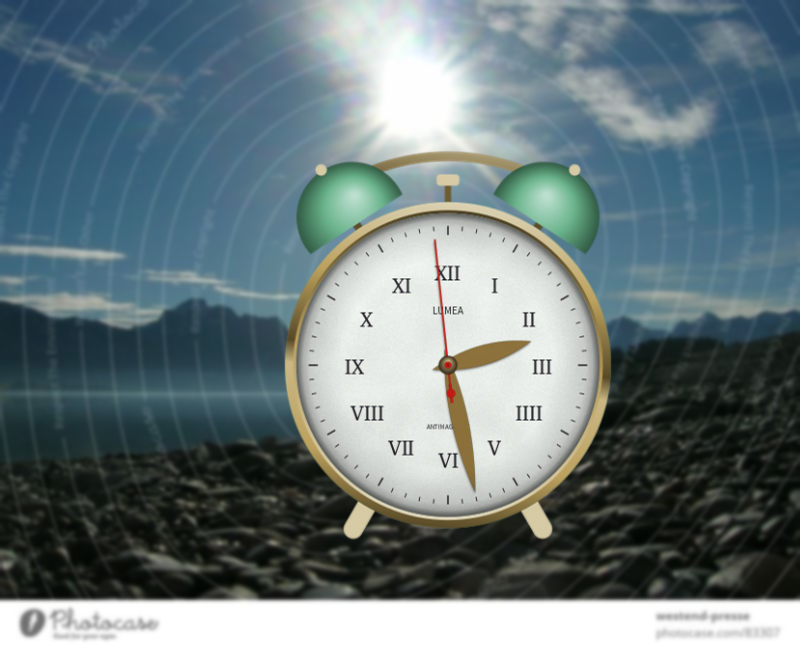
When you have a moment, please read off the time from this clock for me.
2:27:59
